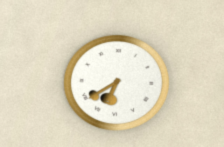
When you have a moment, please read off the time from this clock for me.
6:39
